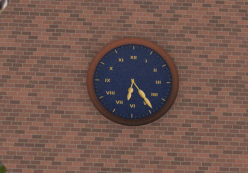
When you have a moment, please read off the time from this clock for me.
6:24
